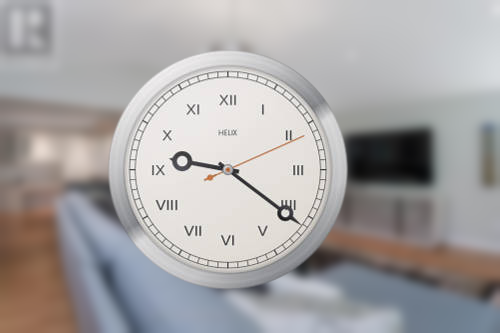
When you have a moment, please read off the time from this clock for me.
9:21:11
